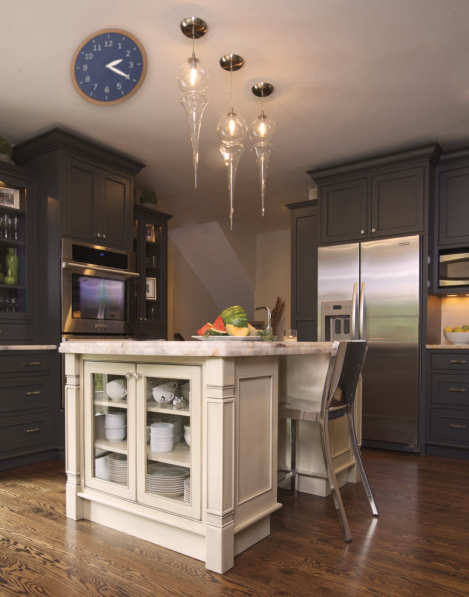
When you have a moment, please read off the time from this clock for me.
2:20
